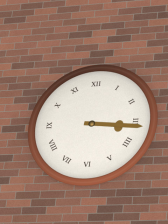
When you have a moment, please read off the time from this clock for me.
3:16
